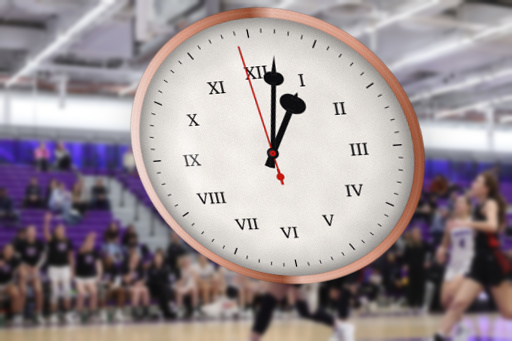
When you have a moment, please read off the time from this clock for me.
1:01:59
